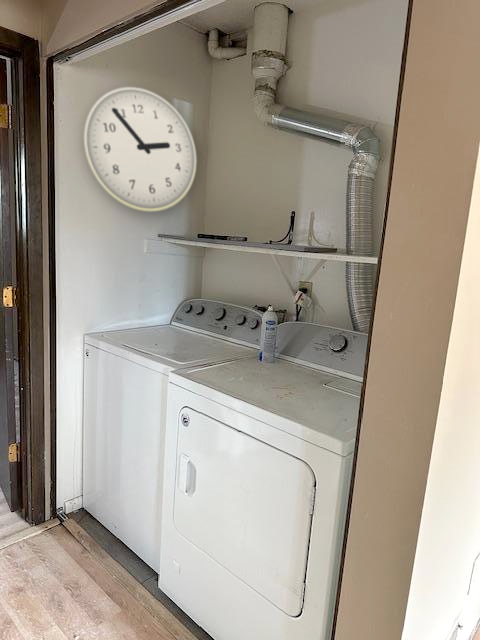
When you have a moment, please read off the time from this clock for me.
2:54
